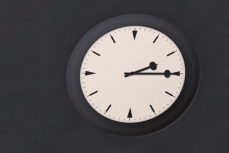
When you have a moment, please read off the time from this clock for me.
2:15
